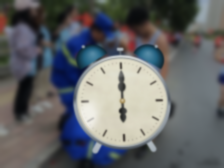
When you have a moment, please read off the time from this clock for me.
6:00
